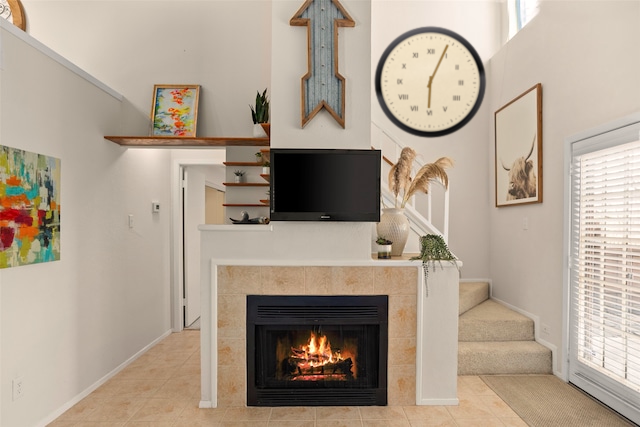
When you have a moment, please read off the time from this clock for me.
6:04
